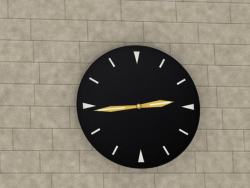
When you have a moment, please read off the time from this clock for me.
2:44
